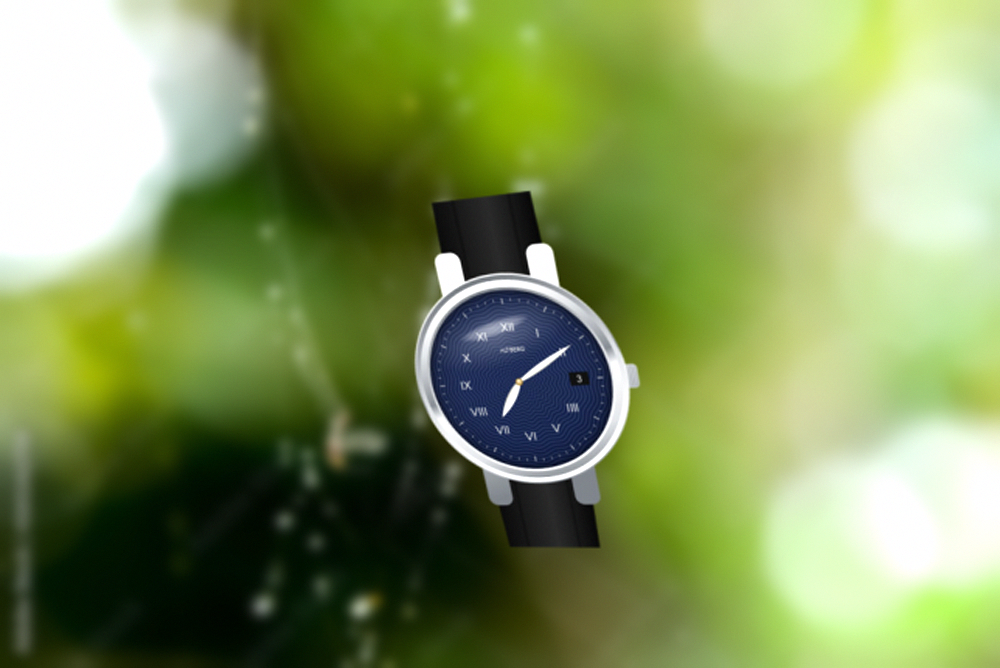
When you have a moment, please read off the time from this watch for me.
7:10
